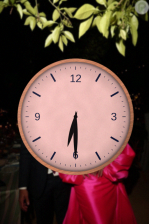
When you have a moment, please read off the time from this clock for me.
6:30
